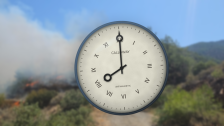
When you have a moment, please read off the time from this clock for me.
8:00
